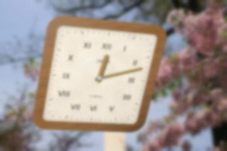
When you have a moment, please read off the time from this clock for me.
12:12
